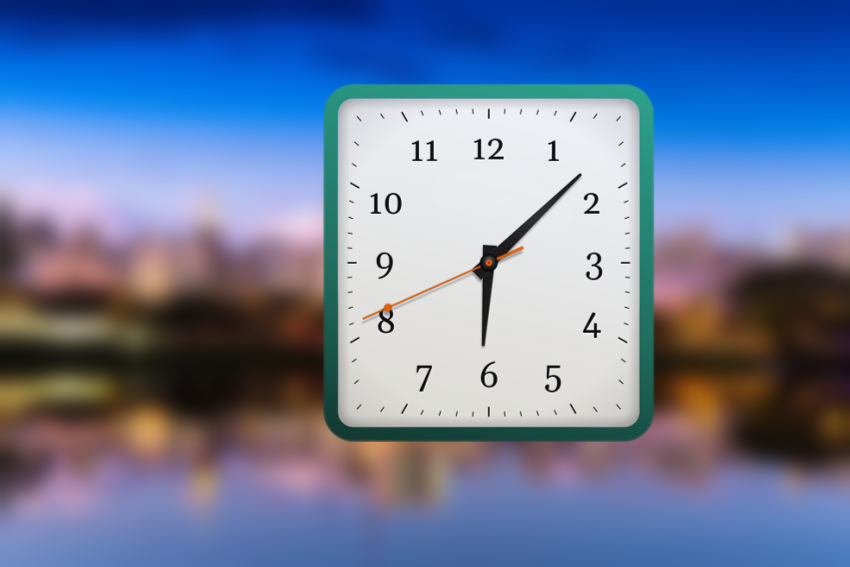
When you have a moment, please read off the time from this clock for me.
6:07:41
